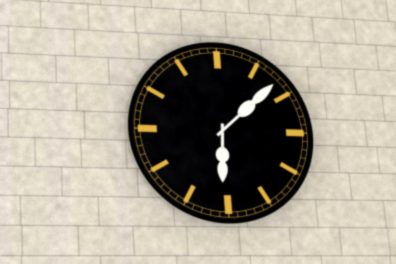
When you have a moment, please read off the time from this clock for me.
6:08
